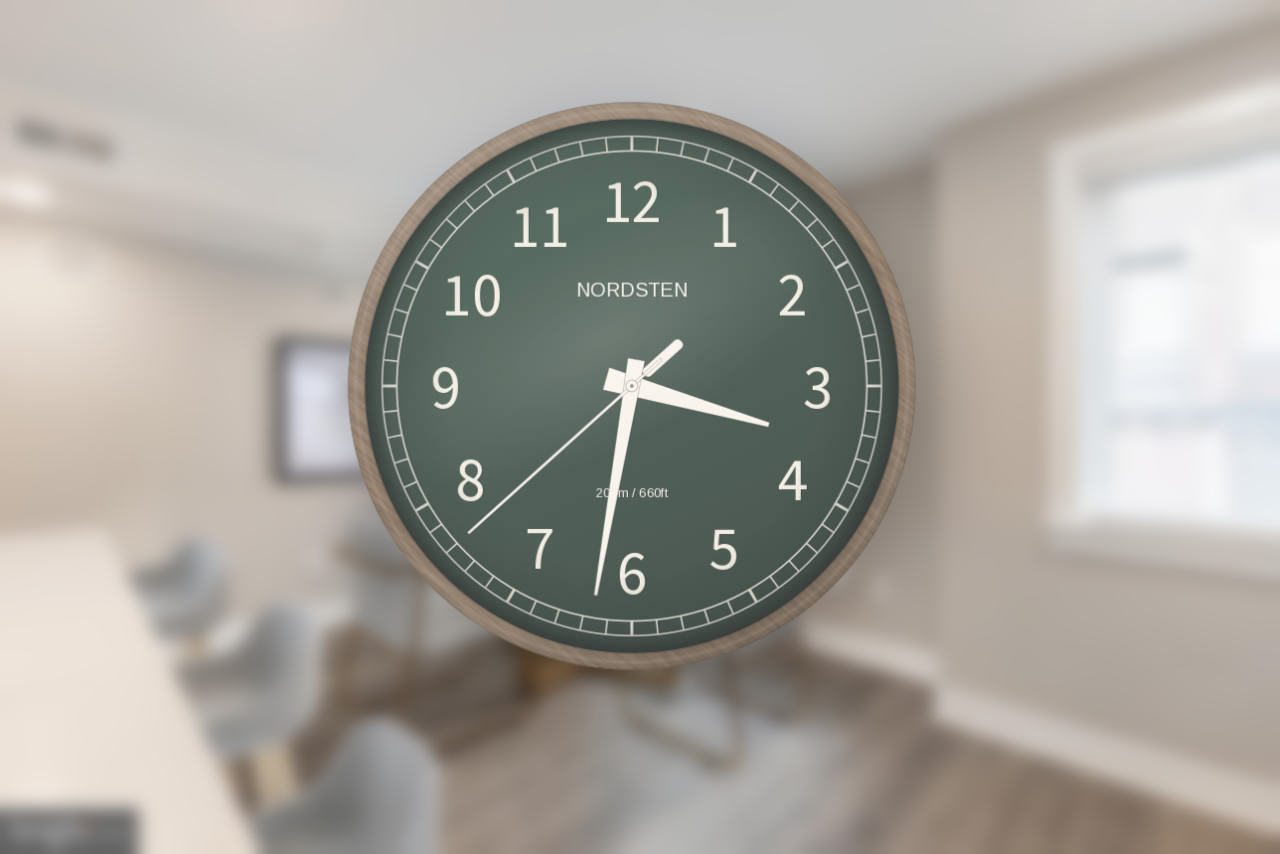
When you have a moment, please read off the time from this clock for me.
3:31:38
